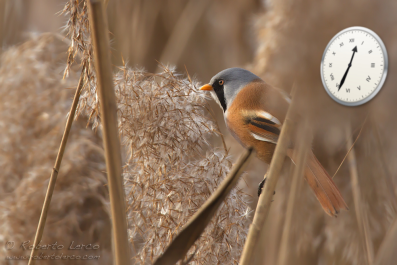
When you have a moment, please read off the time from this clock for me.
12:34
